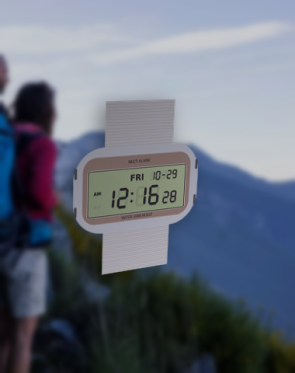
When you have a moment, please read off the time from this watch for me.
12:16:28
